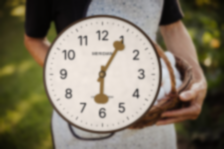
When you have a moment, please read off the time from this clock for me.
6:05
